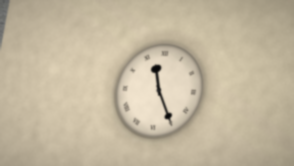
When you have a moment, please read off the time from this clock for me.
11:25
